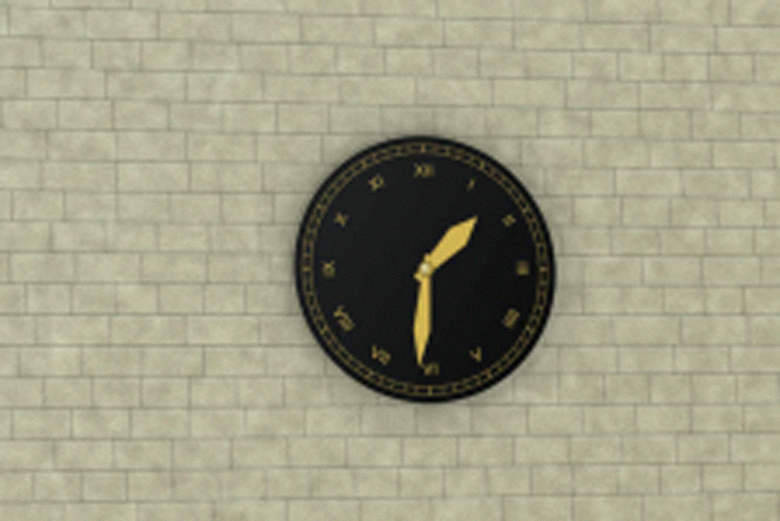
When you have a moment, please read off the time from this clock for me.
1:31
